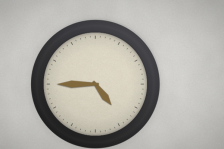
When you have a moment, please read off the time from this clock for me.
4:45
